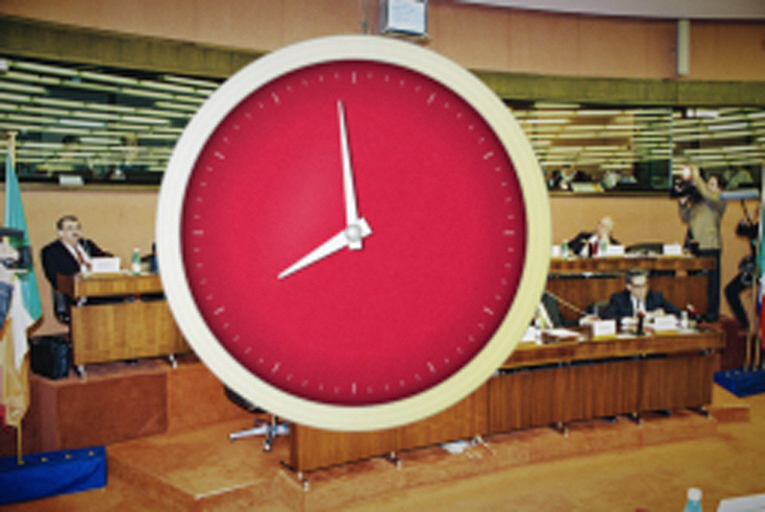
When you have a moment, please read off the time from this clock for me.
7:59
